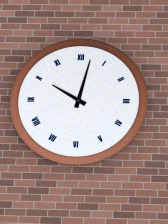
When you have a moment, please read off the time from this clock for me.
10:02
